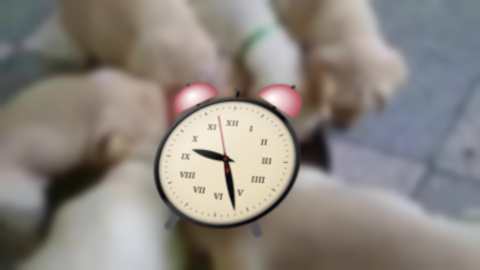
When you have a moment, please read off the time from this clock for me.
9:26:57
